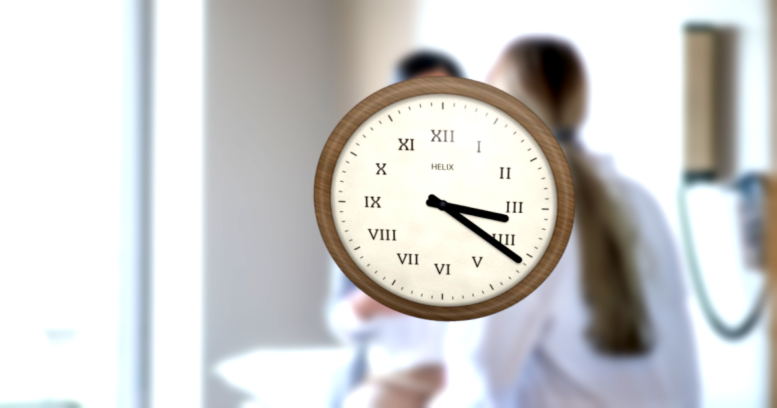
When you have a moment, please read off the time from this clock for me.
3:21
